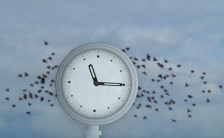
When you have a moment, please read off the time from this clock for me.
11:15
